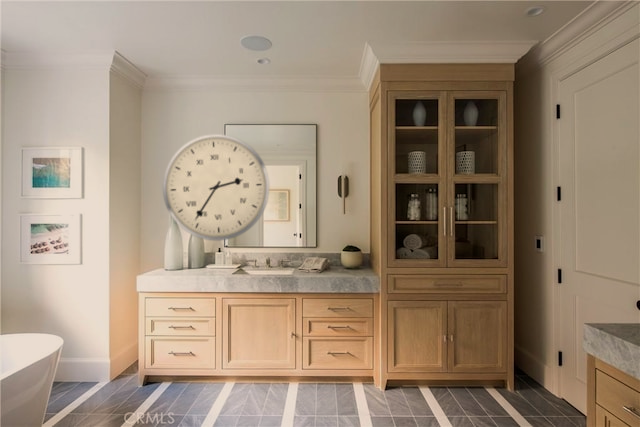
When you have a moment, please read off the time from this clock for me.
2:36
